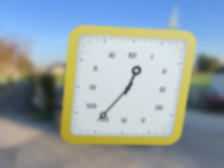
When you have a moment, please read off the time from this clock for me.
12:36
